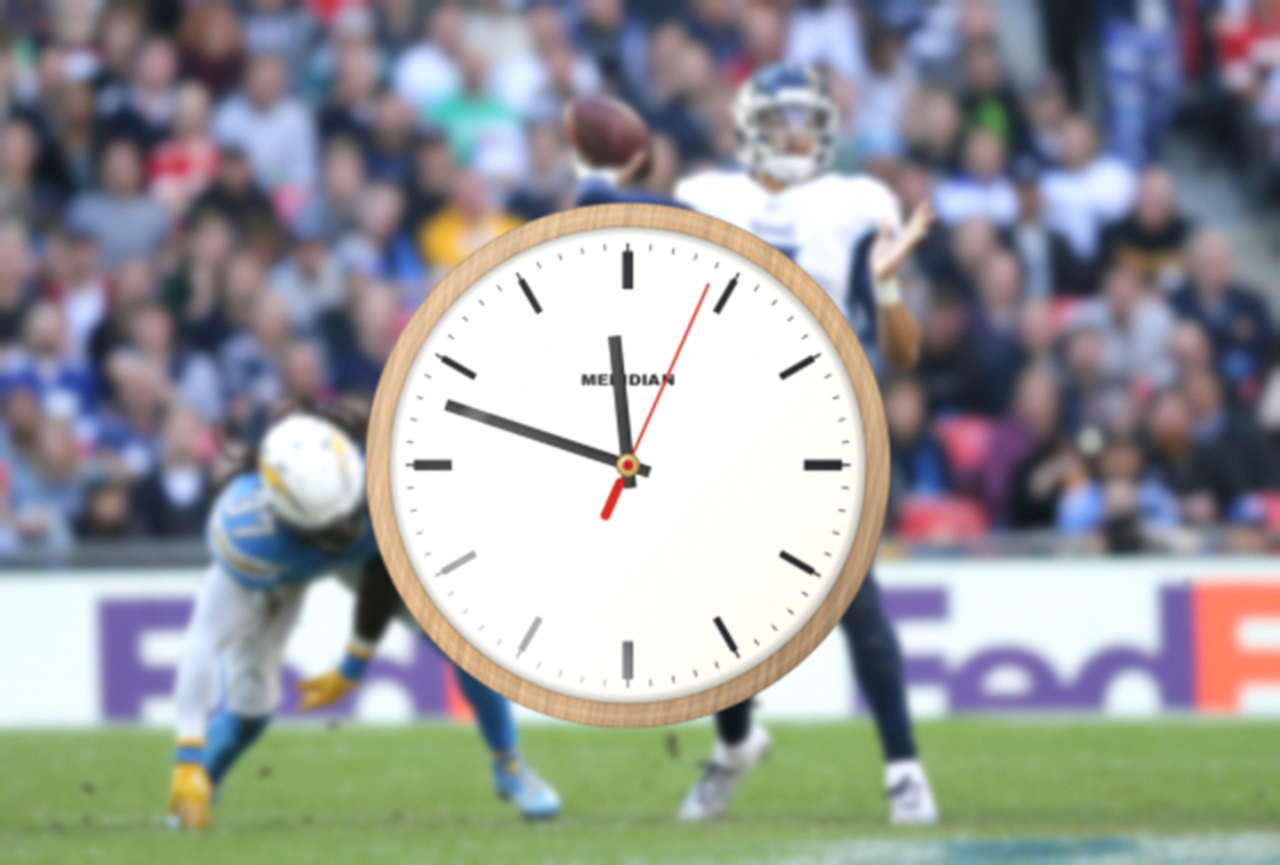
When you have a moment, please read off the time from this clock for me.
11:48:04
